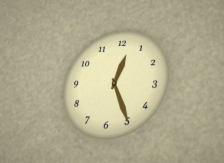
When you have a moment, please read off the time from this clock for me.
12:25
